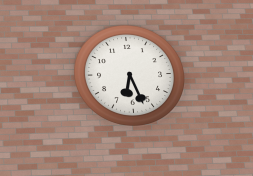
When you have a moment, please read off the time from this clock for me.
6:27
